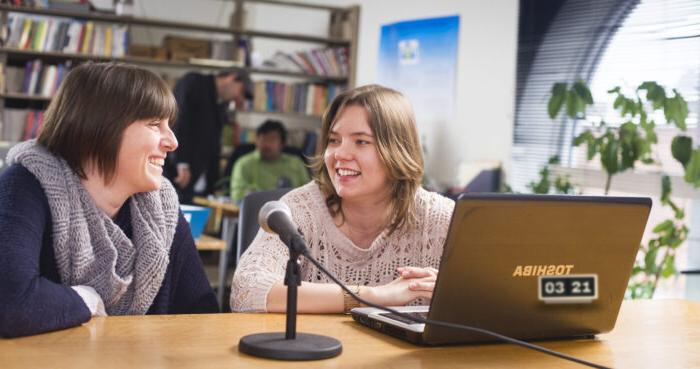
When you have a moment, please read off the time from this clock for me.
3:21
